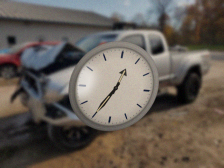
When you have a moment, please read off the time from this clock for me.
12:35
